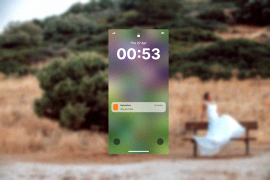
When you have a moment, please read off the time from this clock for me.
0:53
